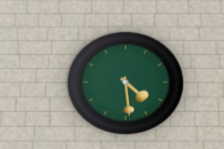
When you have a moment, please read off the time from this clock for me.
4:29
